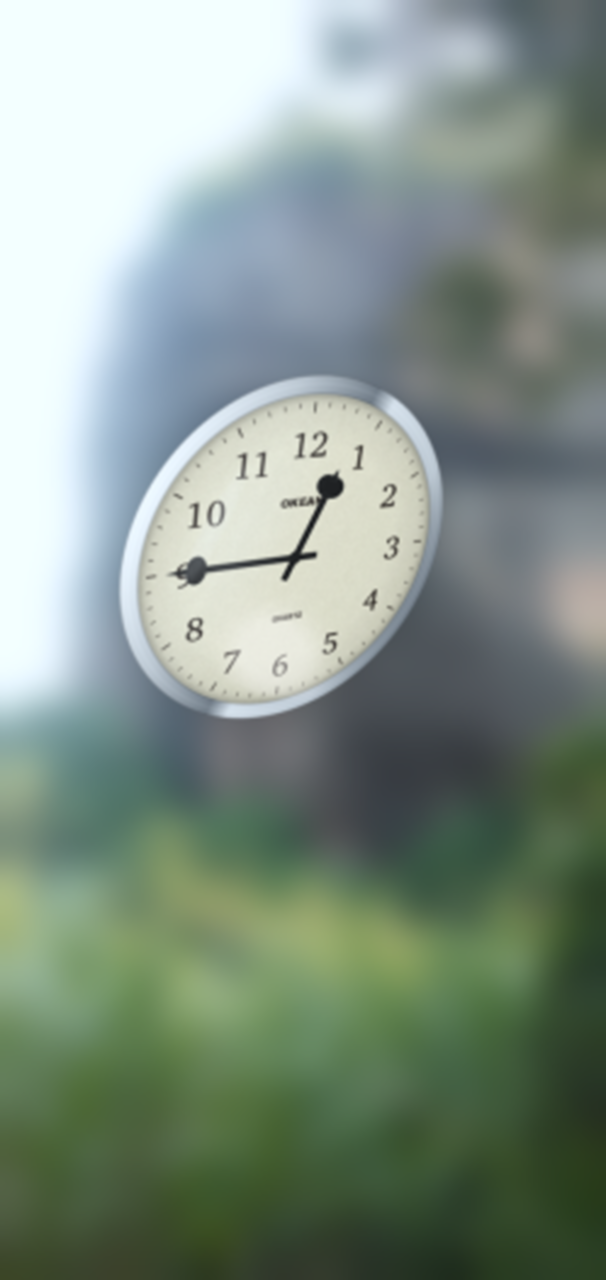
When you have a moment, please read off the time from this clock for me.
12:45
